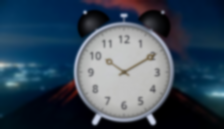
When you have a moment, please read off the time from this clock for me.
10:10
